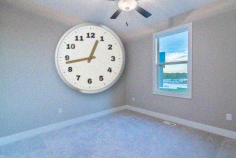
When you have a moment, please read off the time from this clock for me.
12:43
